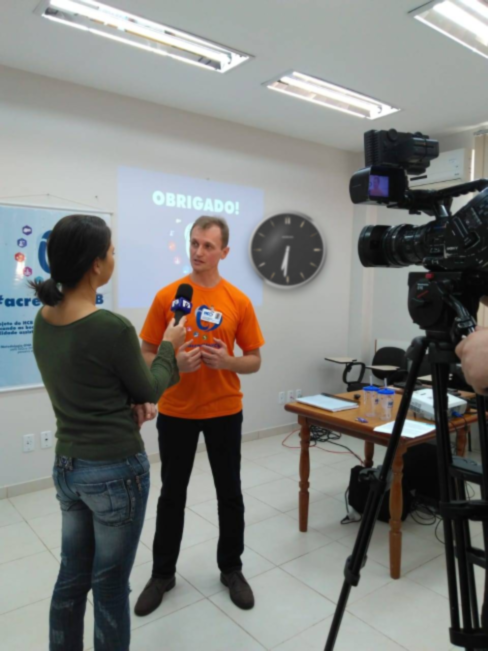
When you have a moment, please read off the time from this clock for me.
6:31
